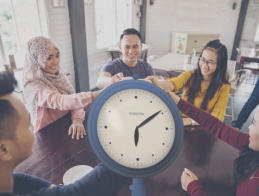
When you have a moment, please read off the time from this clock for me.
6:09
